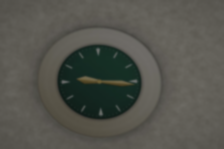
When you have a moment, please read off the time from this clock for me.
9:16
